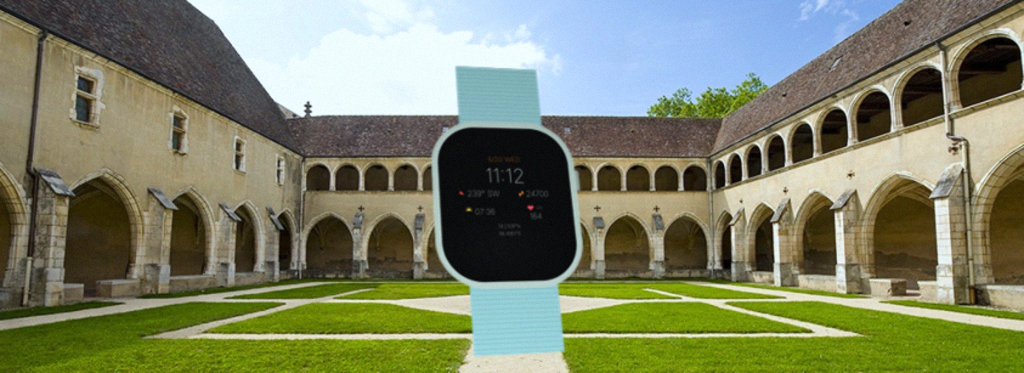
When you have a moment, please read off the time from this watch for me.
11:12
